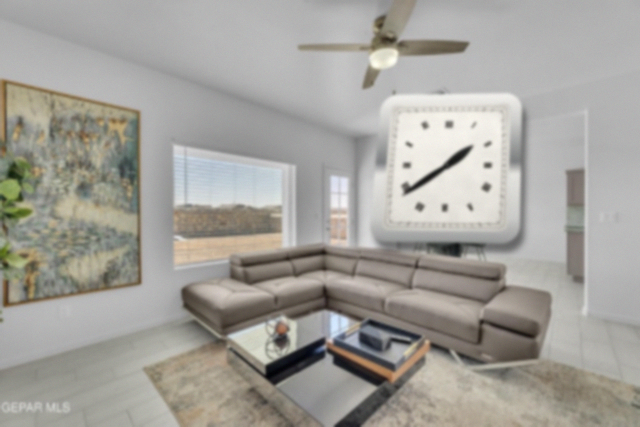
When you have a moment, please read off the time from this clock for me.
1:39
